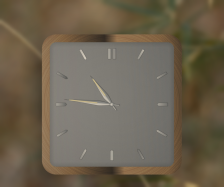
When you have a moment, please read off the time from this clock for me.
10:46
